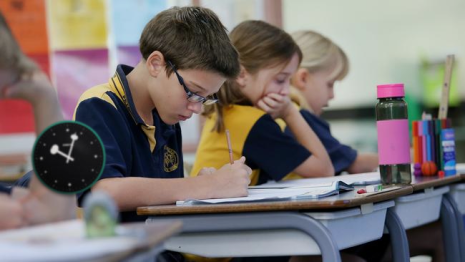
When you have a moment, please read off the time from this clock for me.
10:03
